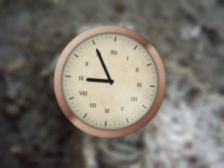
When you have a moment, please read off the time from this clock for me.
8:55
